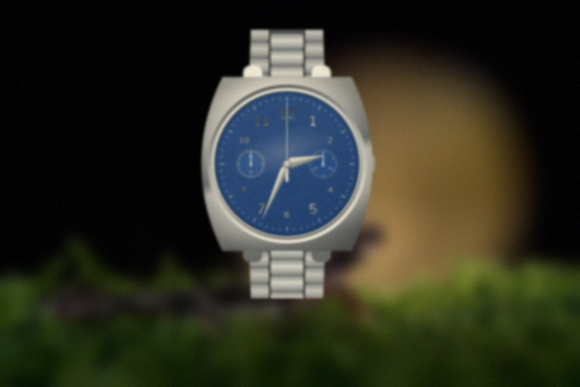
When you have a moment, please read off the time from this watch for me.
2:34
